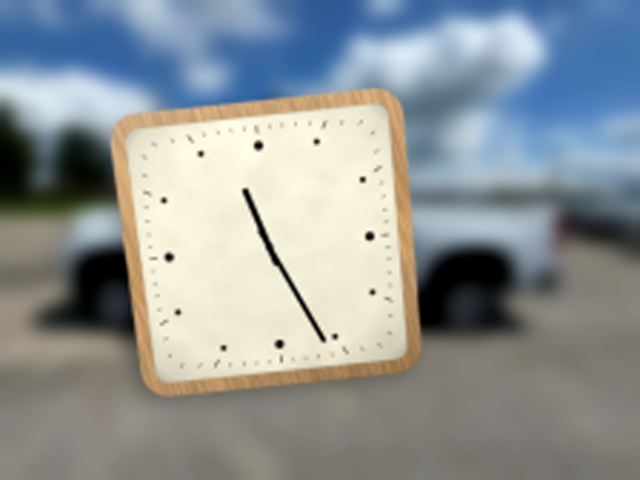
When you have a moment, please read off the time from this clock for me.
11:26
